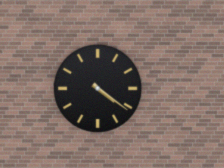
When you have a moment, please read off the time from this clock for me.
4:21
